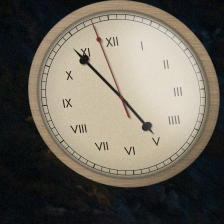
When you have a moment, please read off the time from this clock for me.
4:53:58
